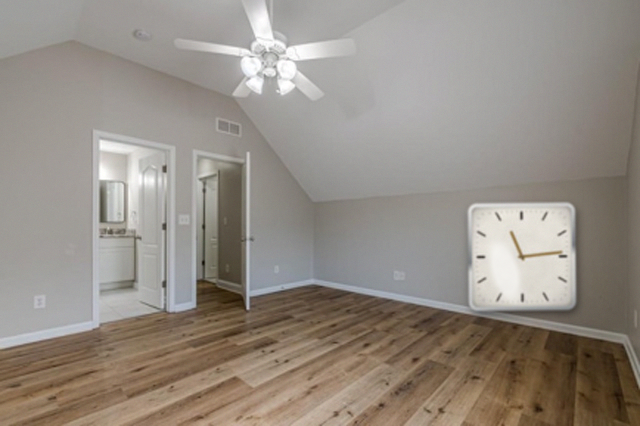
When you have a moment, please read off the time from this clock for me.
11:14
